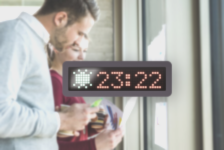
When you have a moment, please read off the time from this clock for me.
23:22
